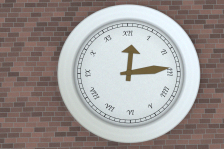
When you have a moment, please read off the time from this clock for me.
12:14
